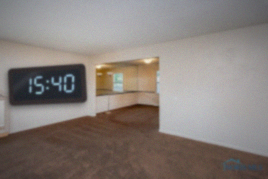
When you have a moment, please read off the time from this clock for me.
15:40
